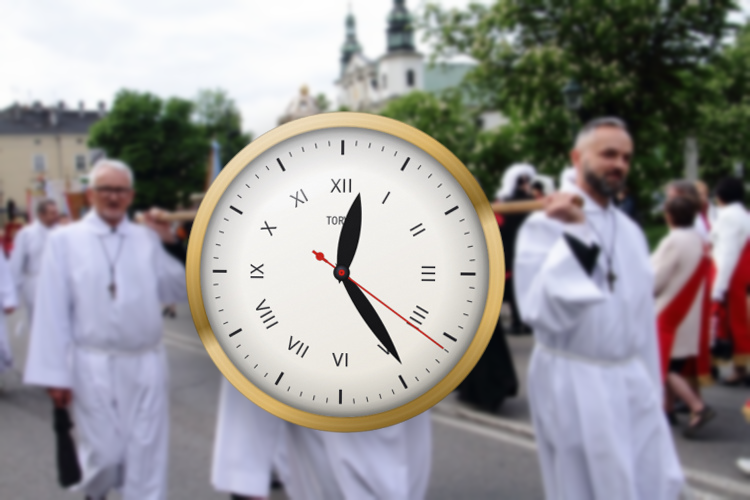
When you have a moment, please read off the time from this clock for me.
12:24:21
